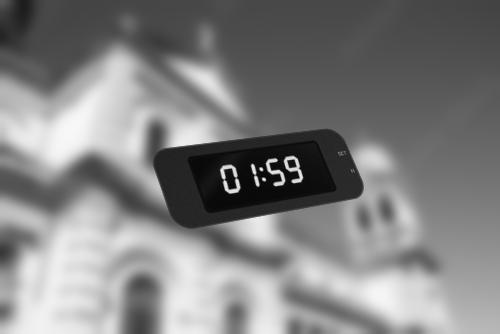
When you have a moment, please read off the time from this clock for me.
1:59
